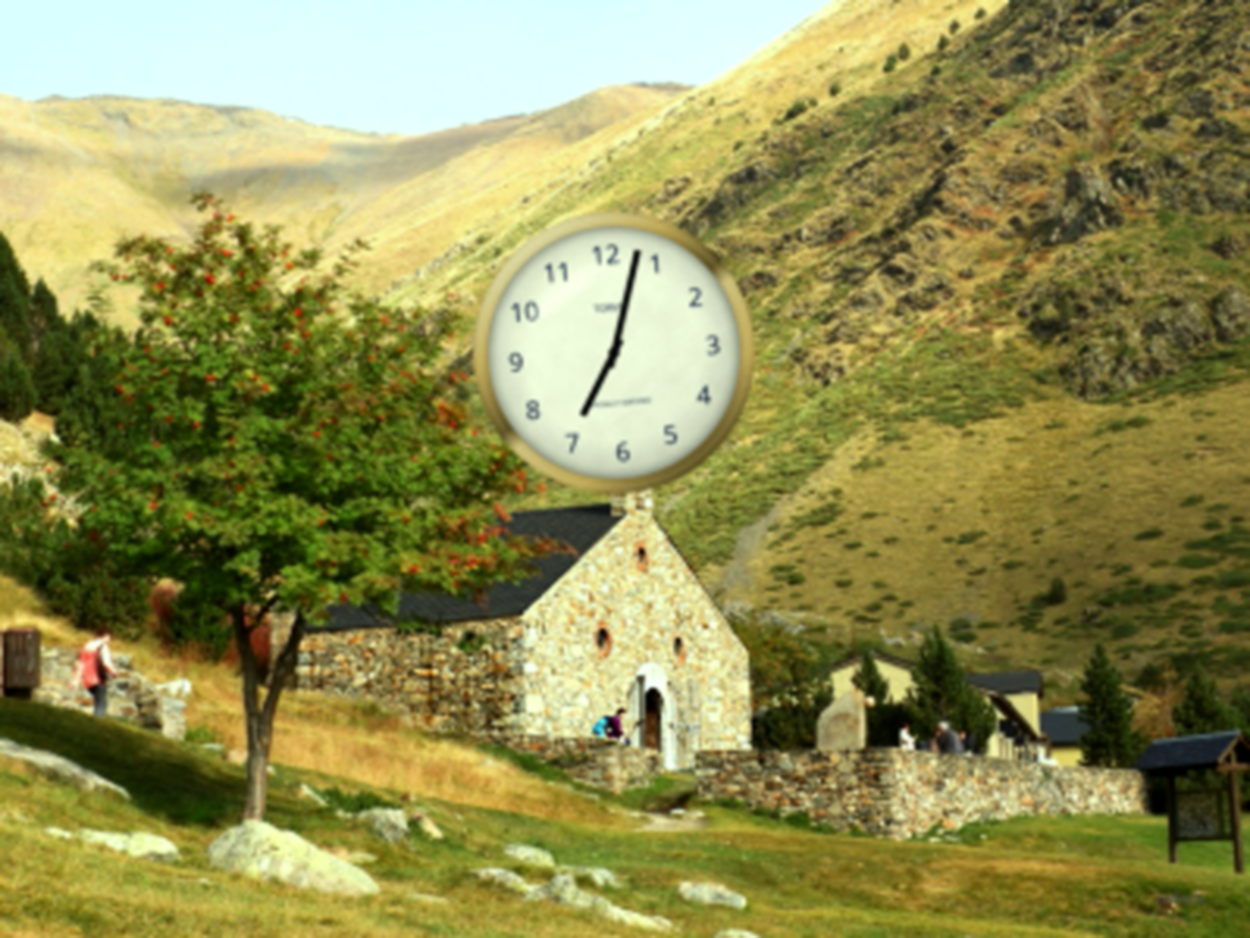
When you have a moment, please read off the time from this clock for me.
7:03
